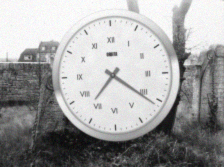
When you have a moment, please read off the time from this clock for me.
7:21
